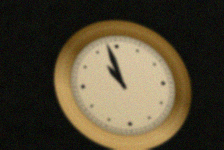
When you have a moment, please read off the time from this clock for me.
10:58
